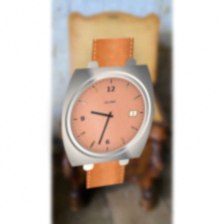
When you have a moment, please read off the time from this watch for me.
9:33
